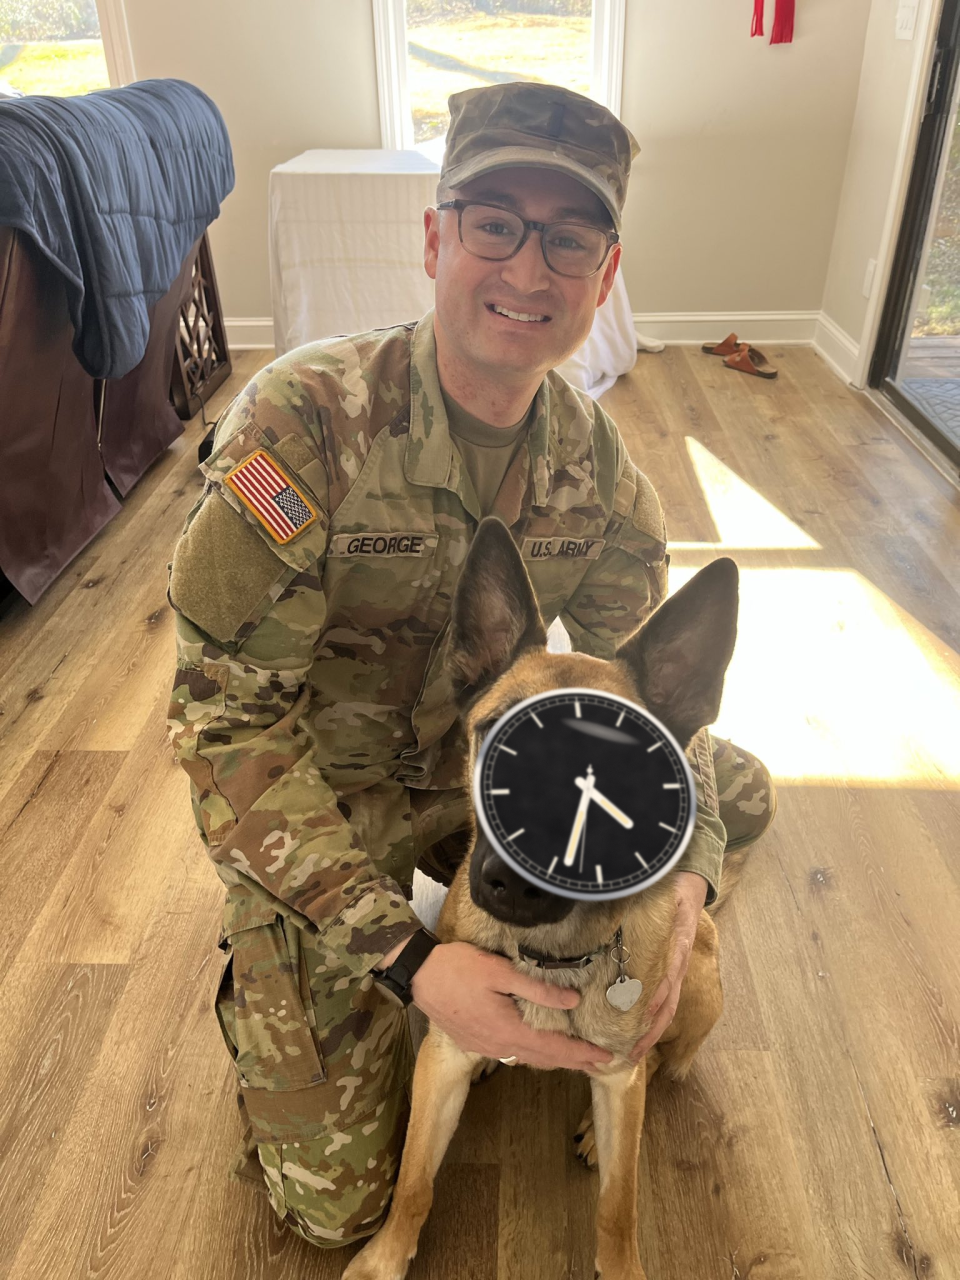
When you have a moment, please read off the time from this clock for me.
4:33:32
